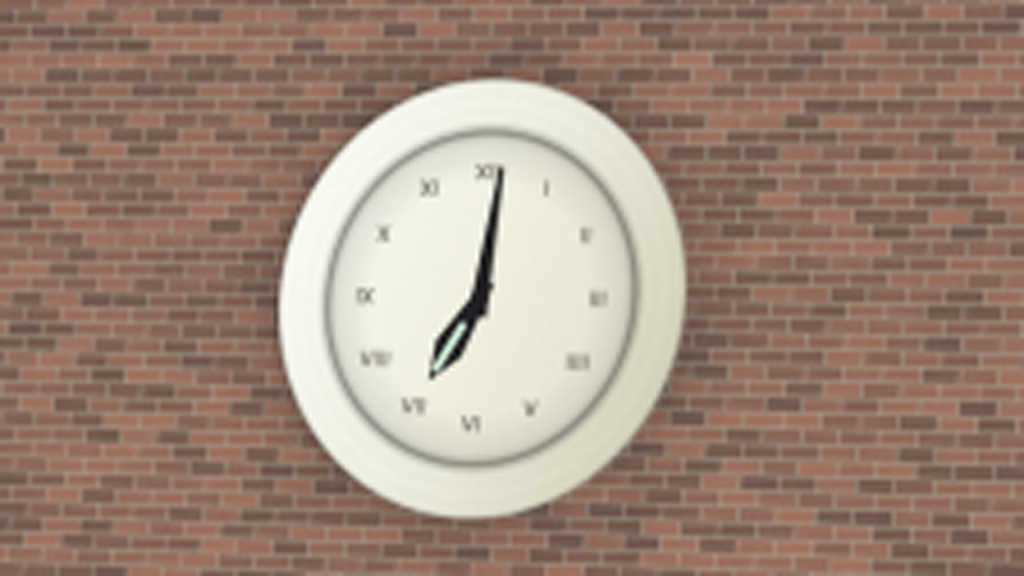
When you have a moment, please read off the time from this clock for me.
7:01
